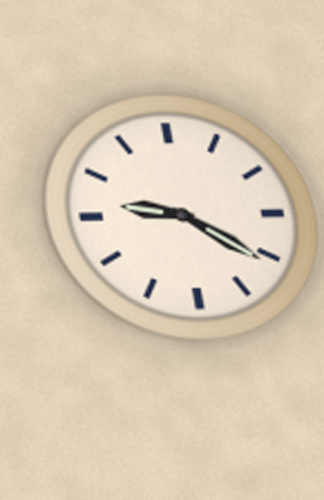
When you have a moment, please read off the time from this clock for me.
9:21
